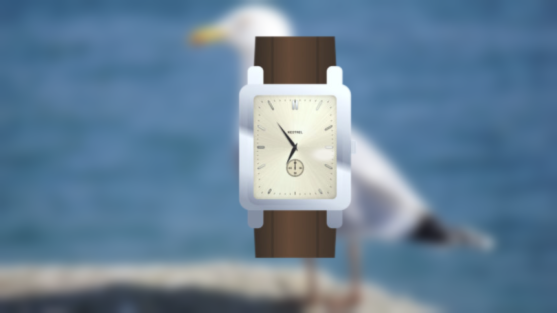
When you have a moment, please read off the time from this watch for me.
6:54
